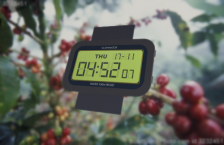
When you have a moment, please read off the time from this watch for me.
4:52:07
